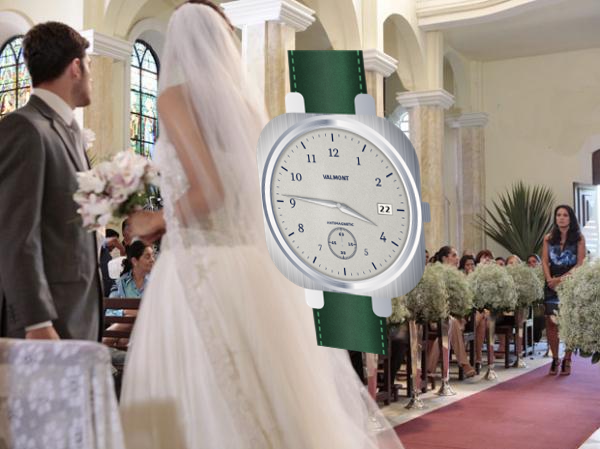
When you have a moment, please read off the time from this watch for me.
3:46
